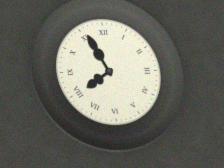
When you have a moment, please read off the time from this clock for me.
7:56
